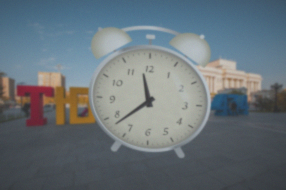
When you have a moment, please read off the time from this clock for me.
11:38
